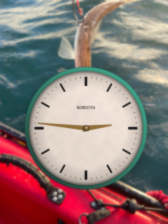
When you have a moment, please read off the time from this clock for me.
2:46
